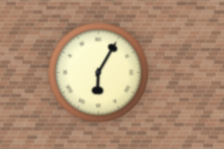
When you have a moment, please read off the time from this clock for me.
6:05
